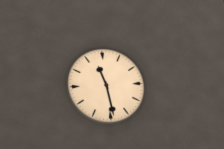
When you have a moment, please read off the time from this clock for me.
11:29
